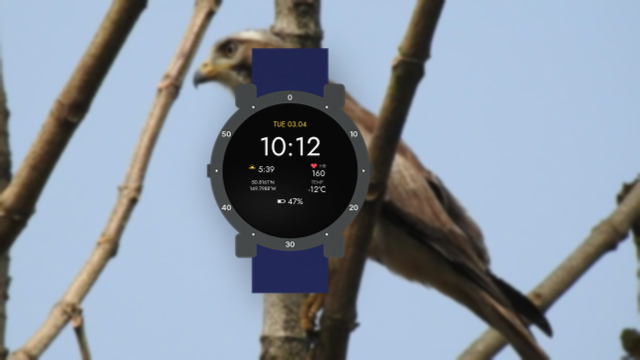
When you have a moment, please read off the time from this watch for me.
10:12
